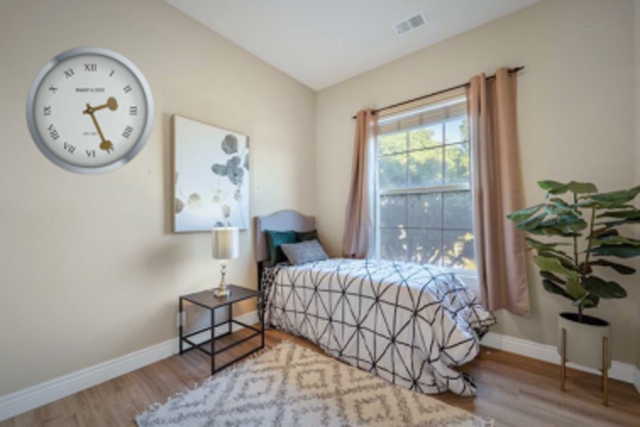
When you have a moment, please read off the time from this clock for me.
2:26
